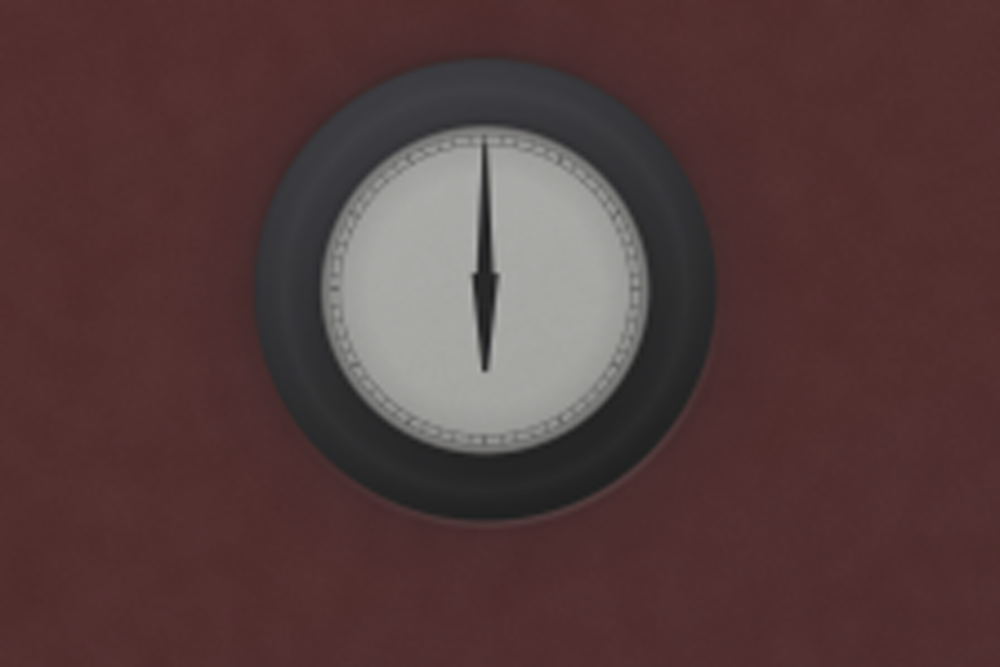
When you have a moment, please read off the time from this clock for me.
6:00
